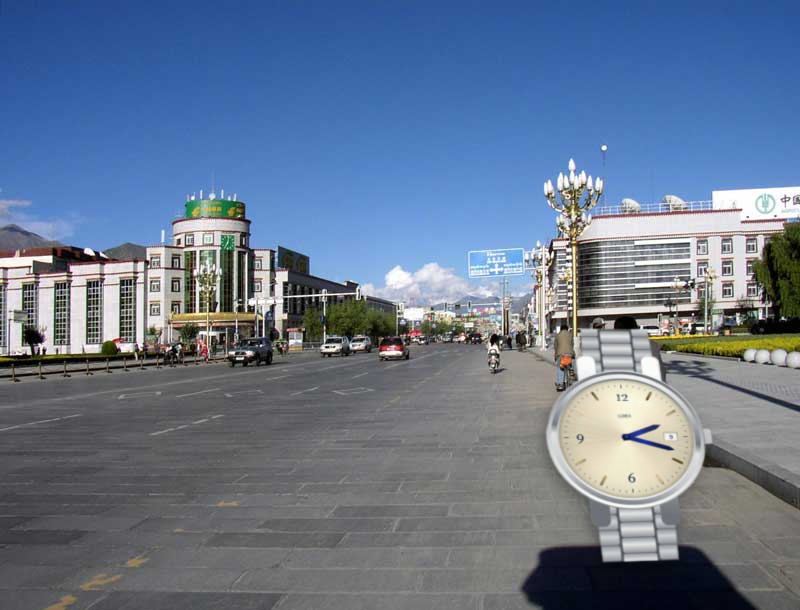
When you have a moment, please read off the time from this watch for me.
2:18
